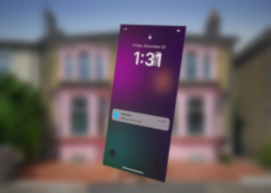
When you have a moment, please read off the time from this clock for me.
1:31
